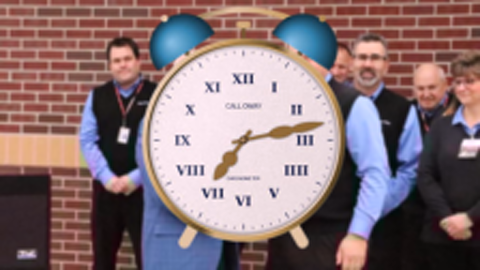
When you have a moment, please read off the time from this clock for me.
7:13
